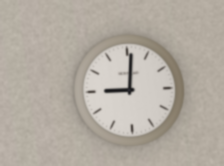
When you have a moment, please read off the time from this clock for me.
9:01
